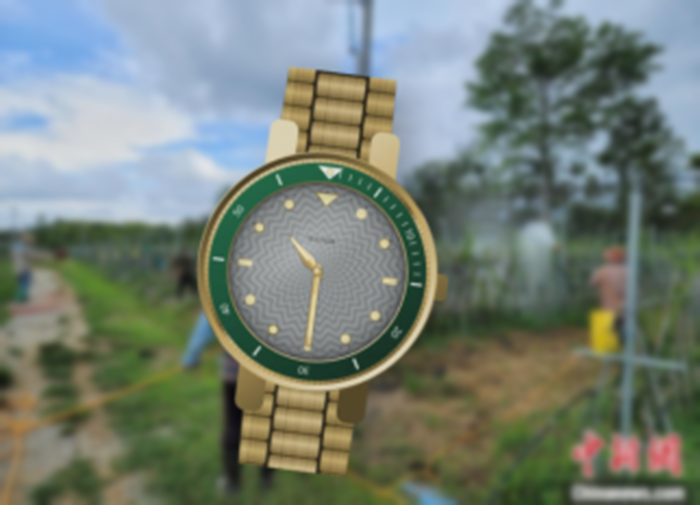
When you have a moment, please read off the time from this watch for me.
10:30
